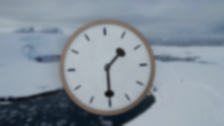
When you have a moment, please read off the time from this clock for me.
1:30
